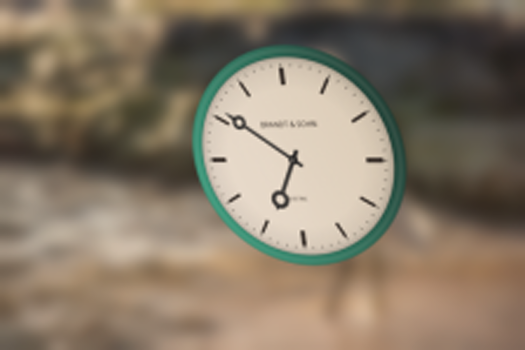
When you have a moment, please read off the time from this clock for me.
6:51
